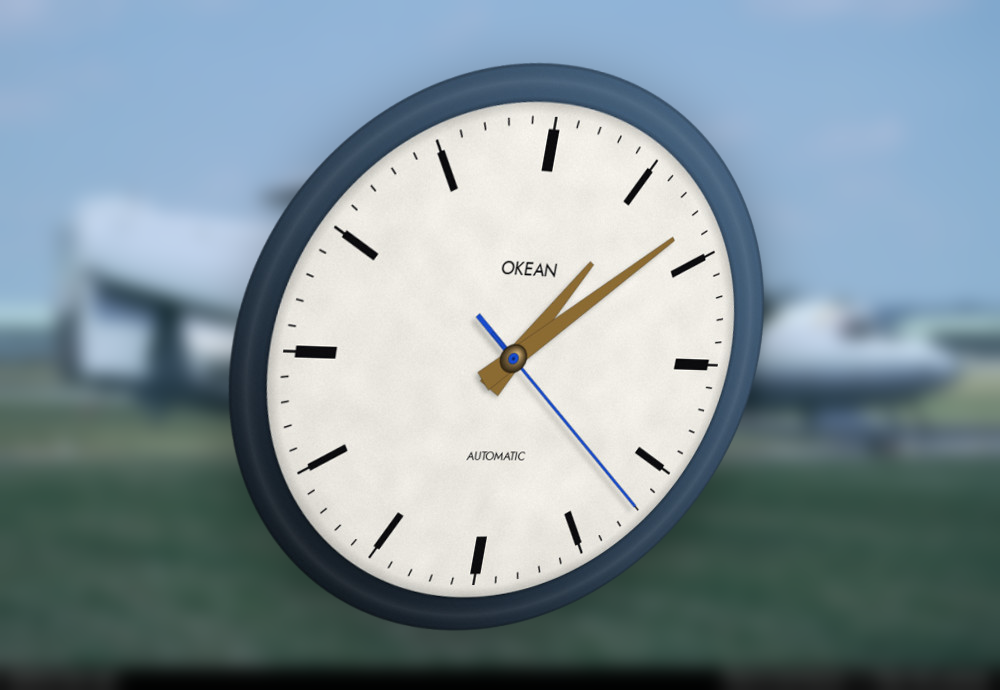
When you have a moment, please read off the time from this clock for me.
1:08:22
